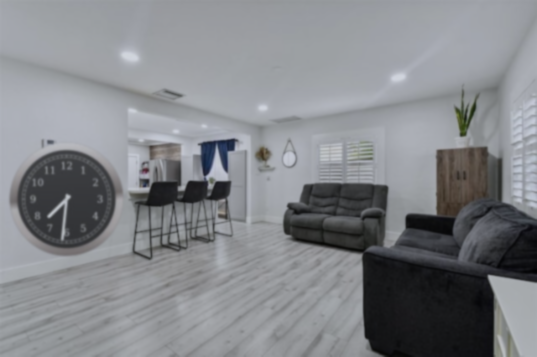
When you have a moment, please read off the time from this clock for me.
7:31
